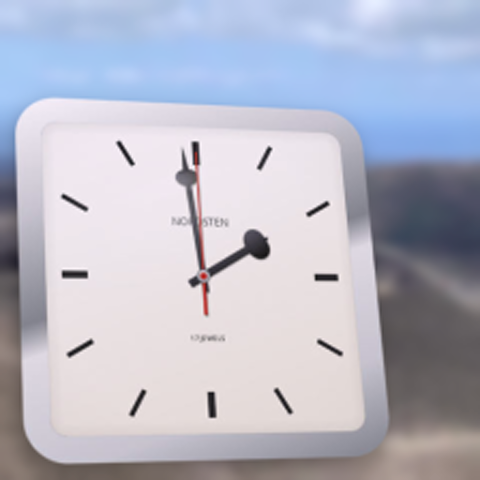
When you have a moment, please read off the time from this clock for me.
1:59:00
